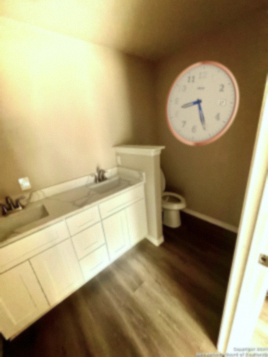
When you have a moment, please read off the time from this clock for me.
8:26
